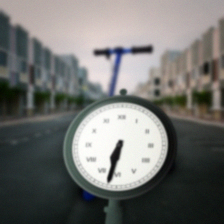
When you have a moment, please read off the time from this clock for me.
6:32
